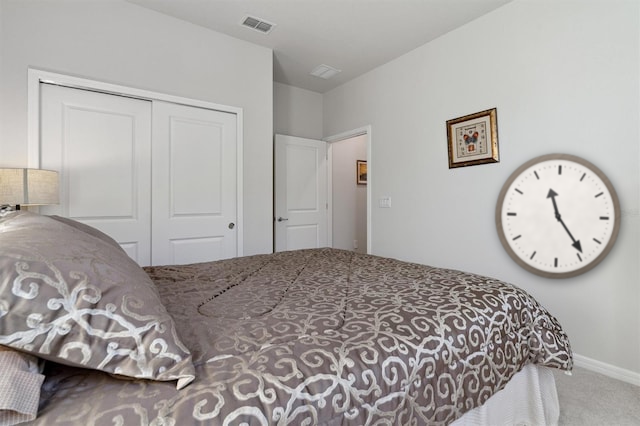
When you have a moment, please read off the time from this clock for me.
11:24
